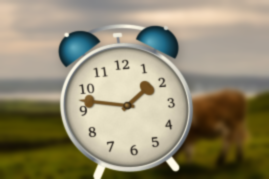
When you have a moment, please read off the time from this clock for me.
1:47
